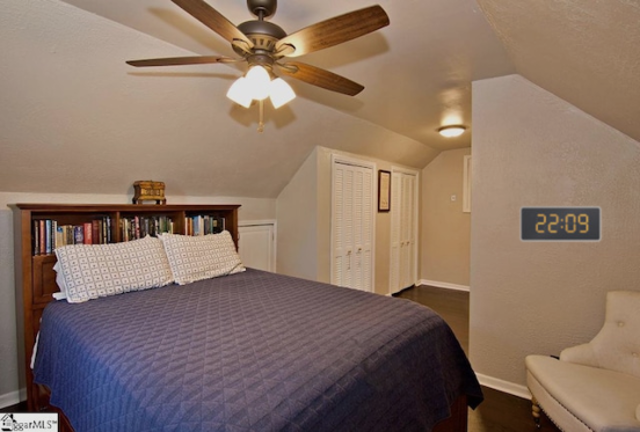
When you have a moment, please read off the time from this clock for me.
22:09
